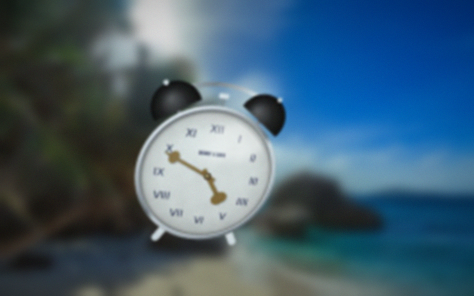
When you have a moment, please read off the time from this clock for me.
4:49
